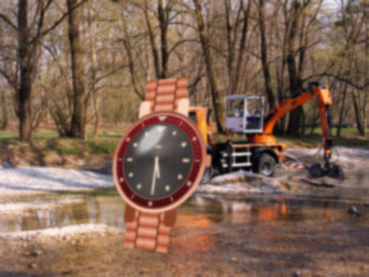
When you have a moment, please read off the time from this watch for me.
5:30
